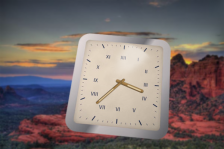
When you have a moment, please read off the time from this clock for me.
3:37
